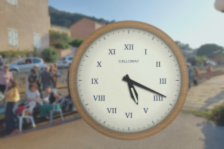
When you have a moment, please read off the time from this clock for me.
5:19
